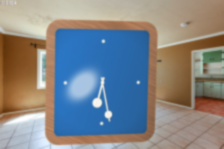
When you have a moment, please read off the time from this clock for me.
6:28
